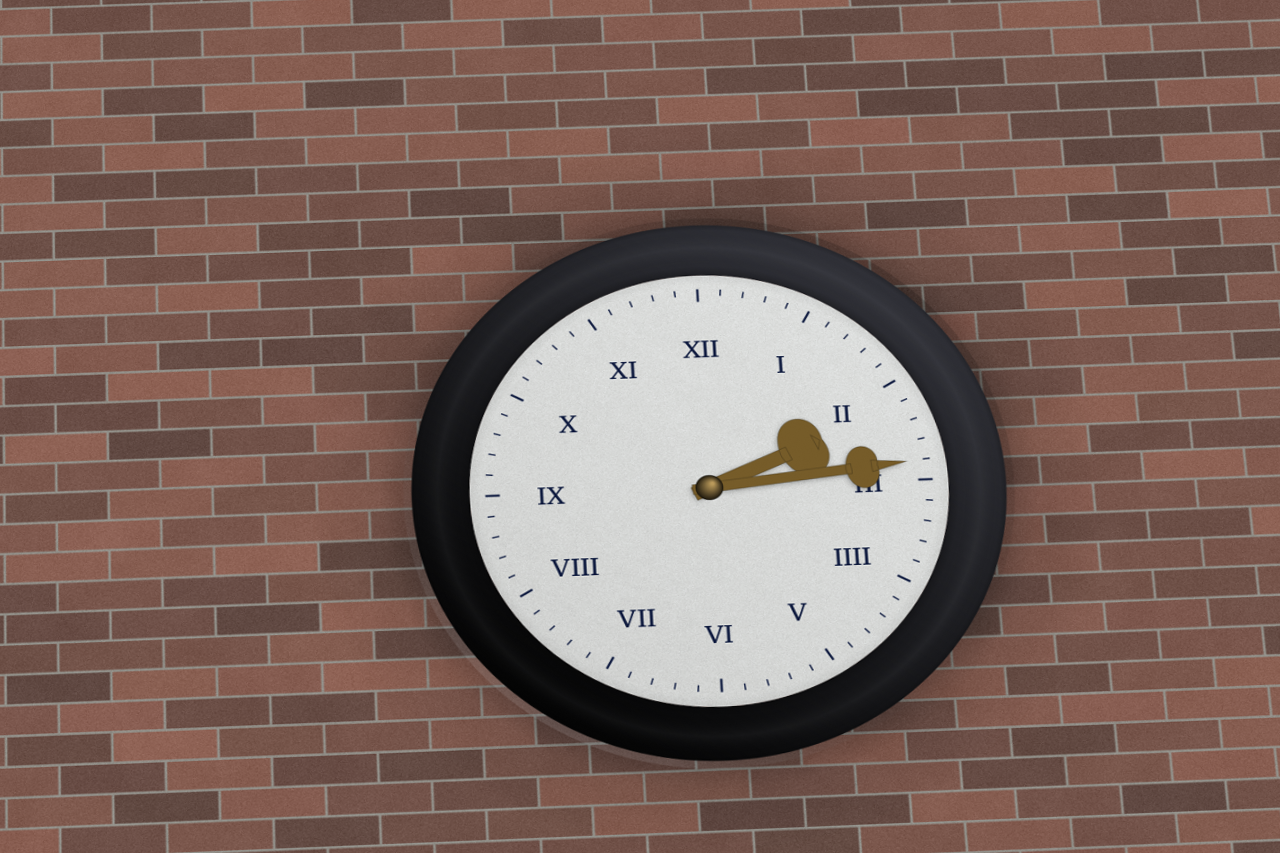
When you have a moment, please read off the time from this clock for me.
2:14
